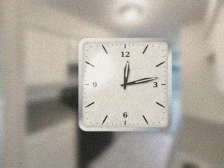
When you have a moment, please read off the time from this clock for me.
12:13
